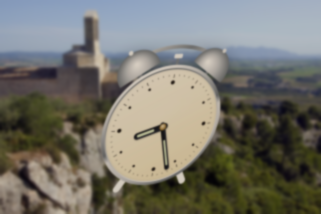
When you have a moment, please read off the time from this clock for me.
8:27
